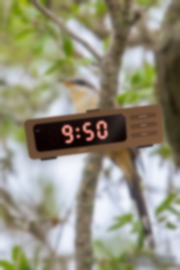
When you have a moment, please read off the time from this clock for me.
9:50
